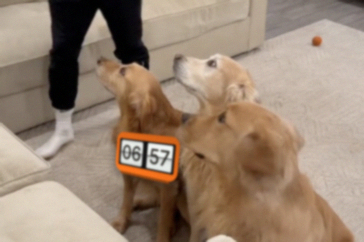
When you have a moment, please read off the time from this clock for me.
6:57
